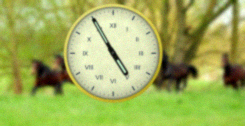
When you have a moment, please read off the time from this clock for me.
4:55
